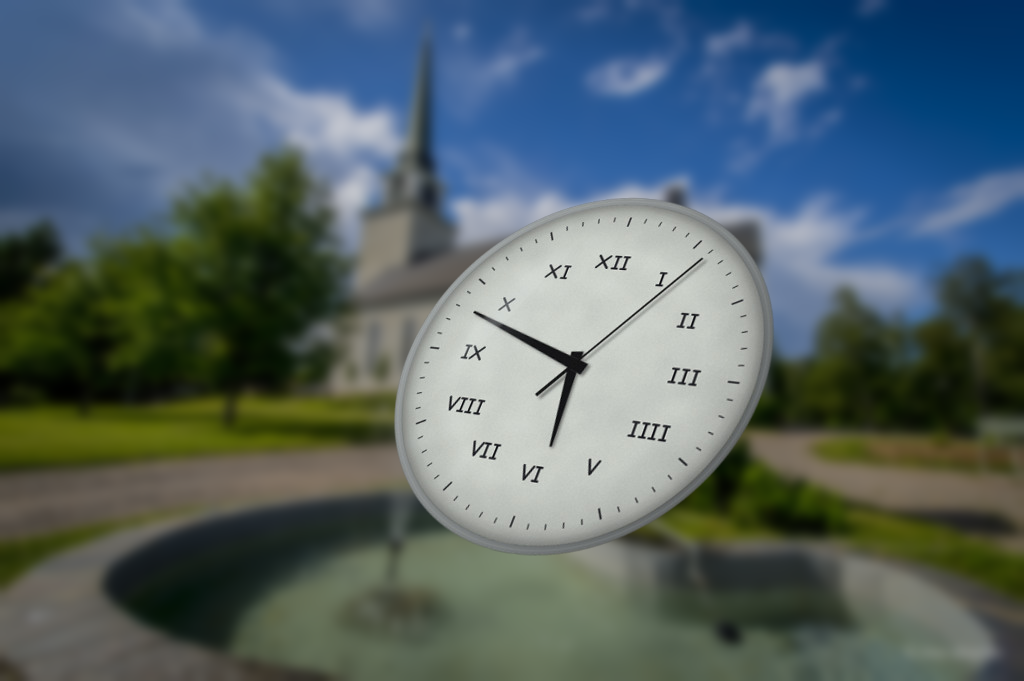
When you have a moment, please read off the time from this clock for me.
5:48:06
